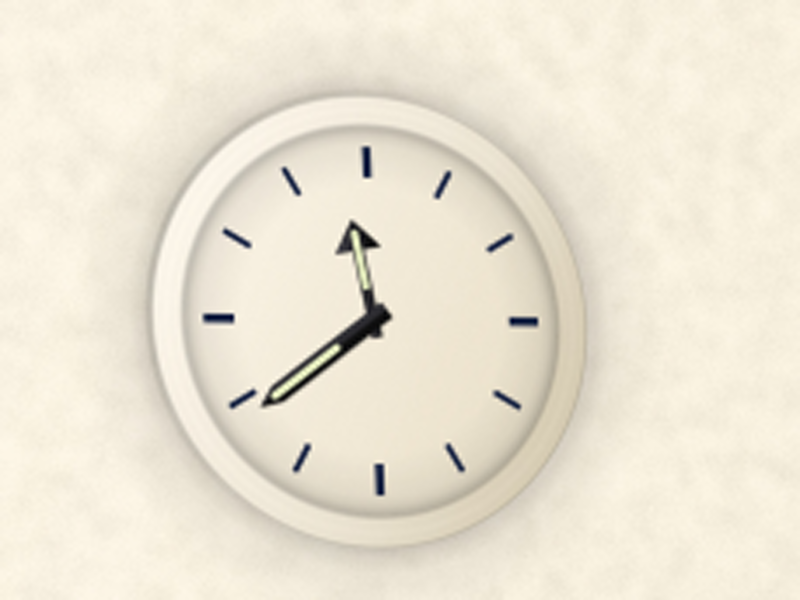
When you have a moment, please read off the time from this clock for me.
11:39
